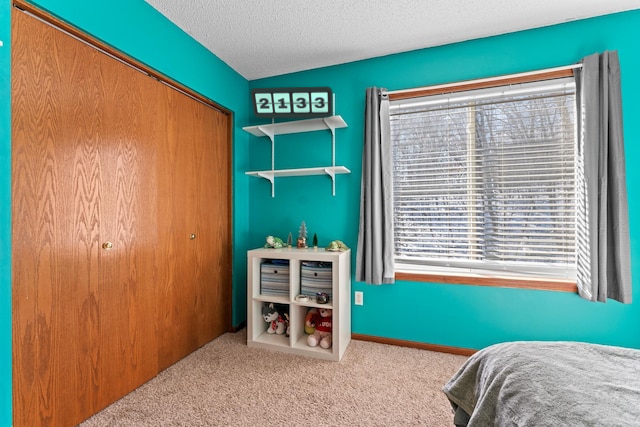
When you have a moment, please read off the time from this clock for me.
21:33
